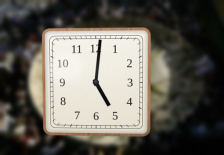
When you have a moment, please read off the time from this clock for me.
5:01
